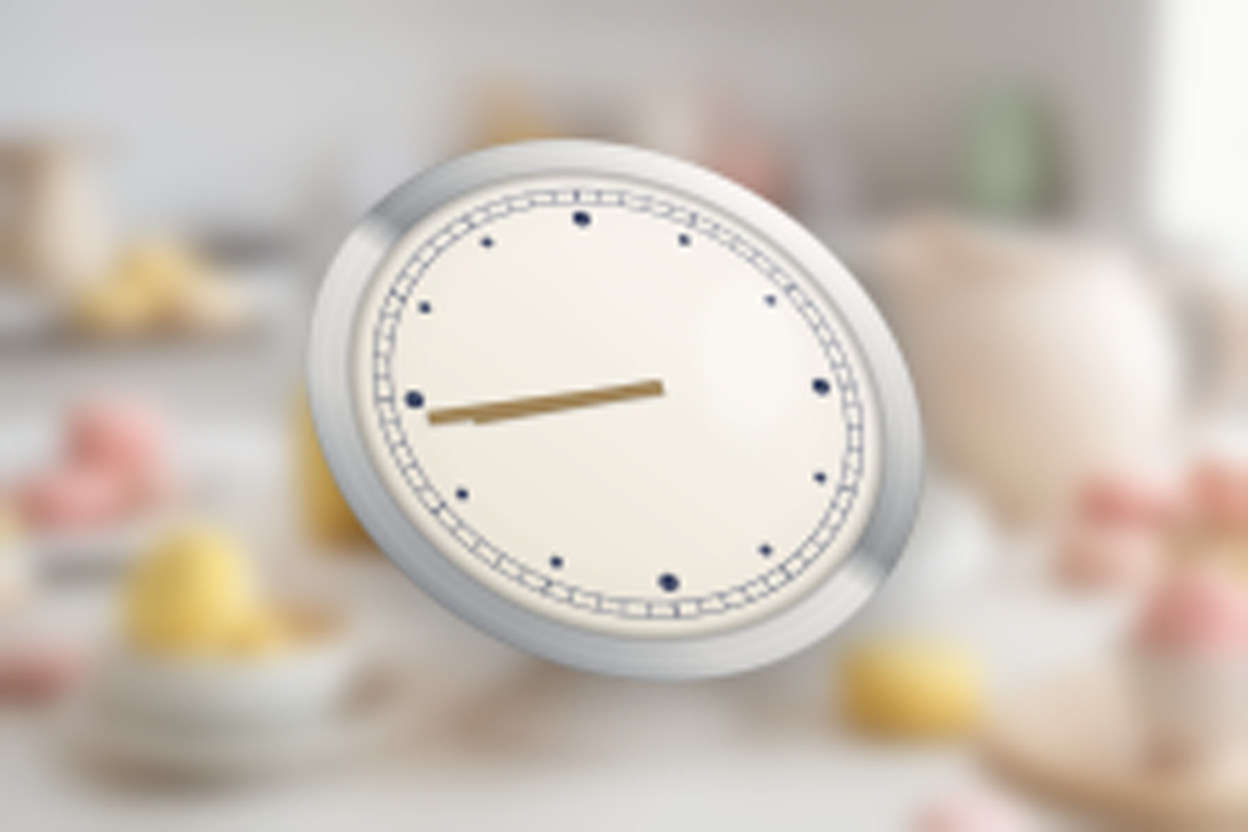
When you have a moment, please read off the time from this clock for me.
8:44
